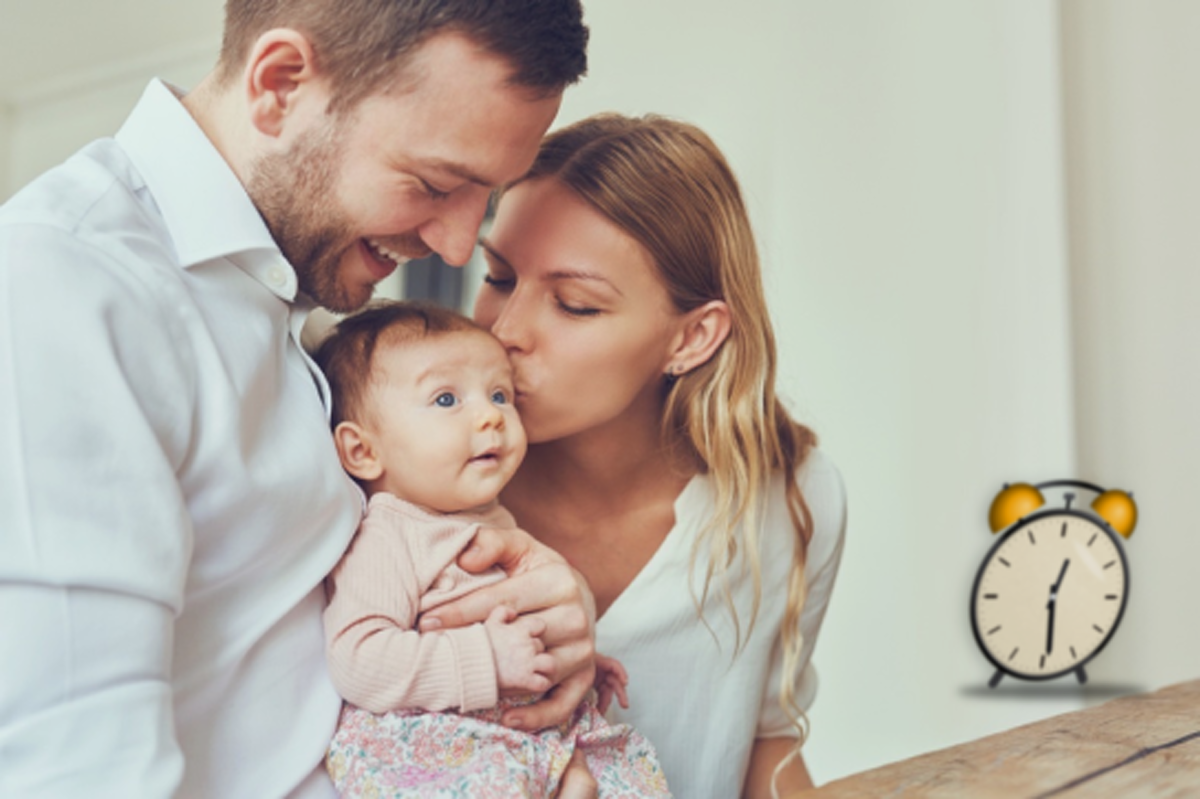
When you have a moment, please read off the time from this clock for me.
12:29
